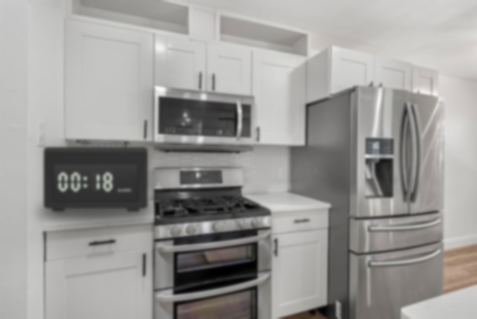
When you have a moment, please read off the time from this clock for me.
0:18
